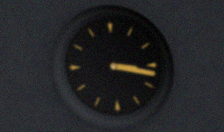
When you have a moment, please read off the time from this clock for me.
3:17
